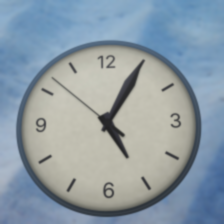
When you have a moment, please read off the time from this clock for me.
5:04:52
